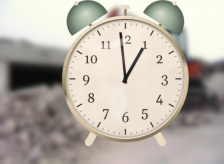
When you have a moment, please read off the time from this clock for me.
12:59
